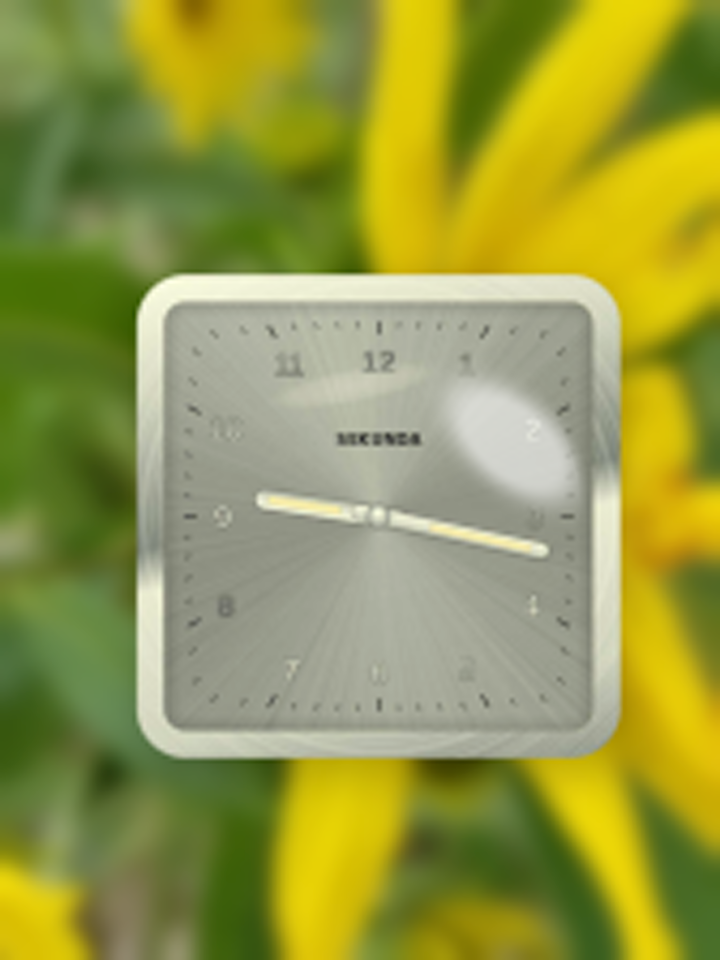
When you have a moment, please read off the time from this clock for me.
9:17
